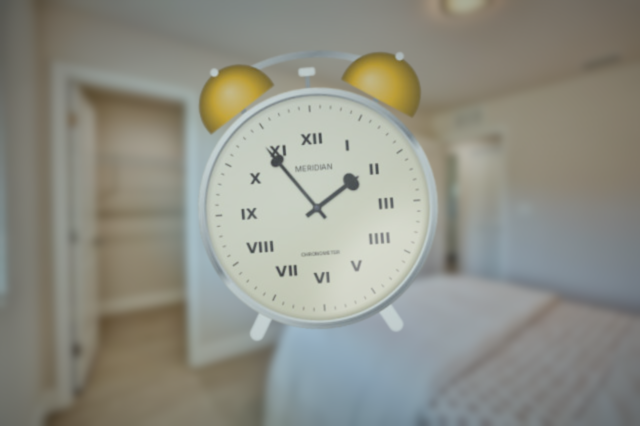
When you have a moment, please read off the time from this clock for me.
1:54
